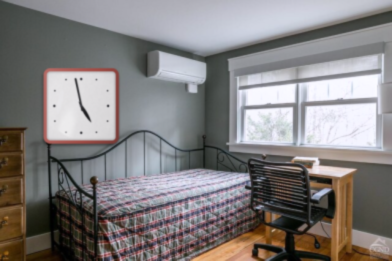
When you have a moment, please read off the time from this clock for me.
4:58
